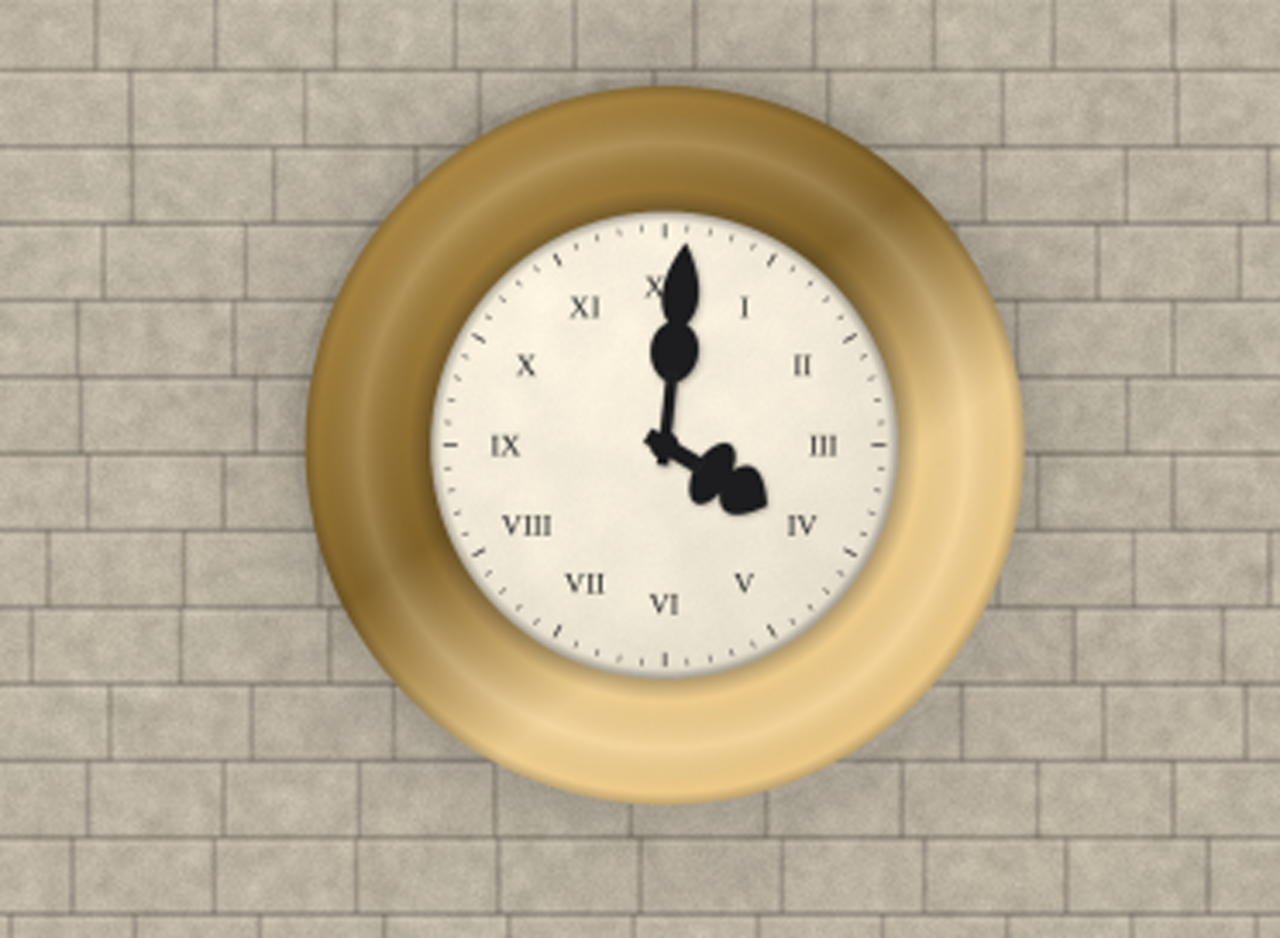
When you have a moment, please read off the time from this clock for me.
4:01
